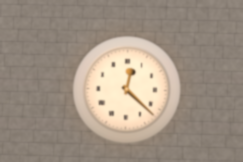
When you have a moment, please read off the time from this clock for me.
12:22
